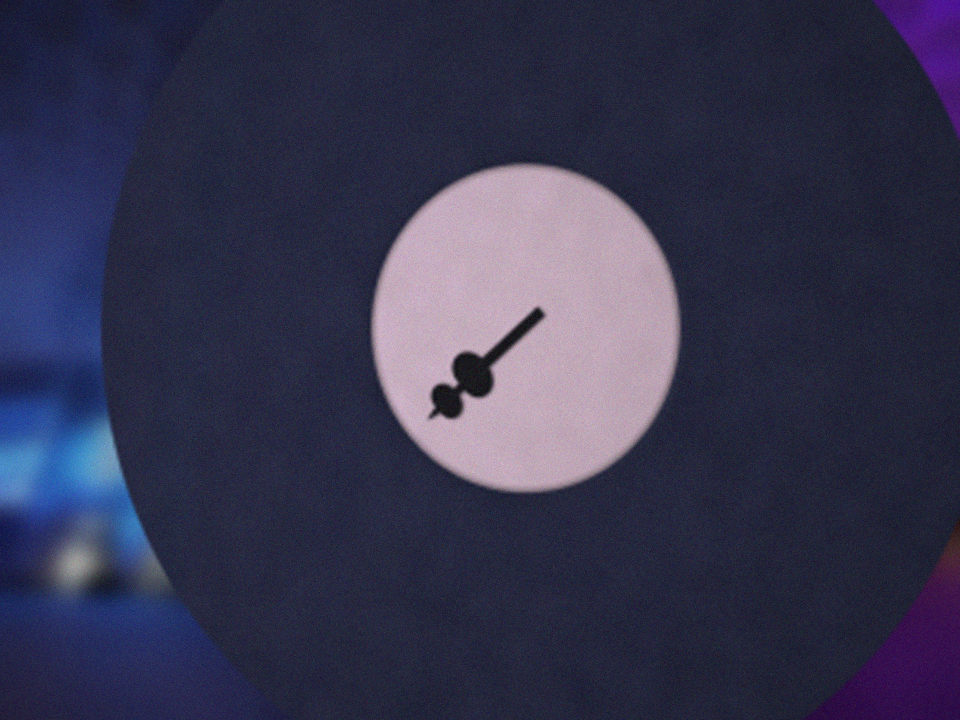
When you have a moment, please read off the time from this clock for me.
7:38
